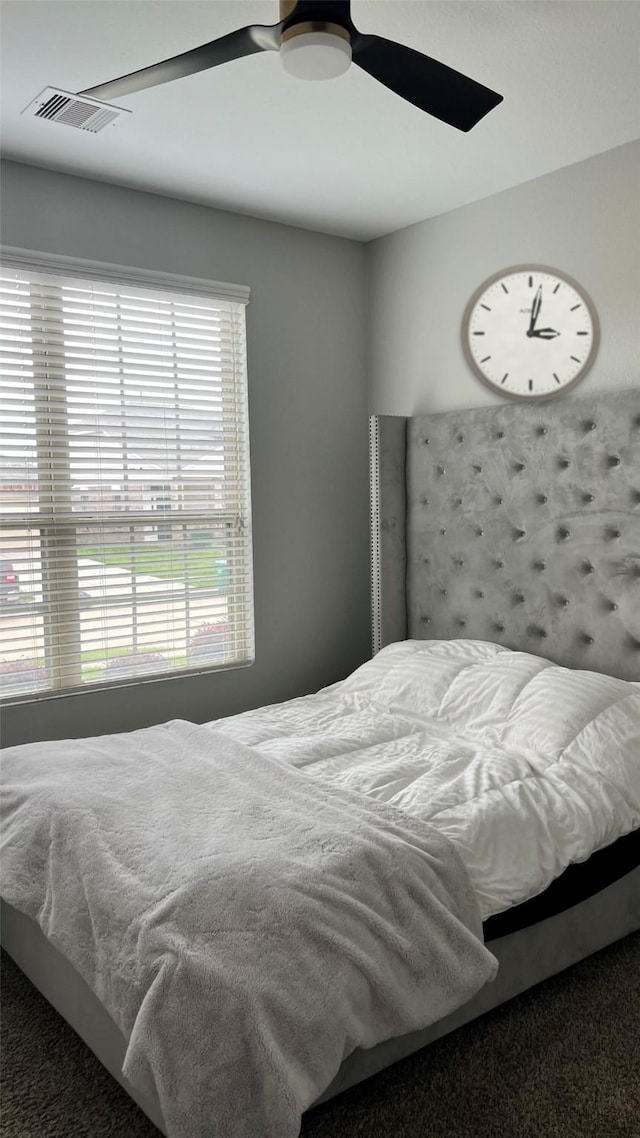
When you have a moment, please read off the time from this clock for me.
3:02
